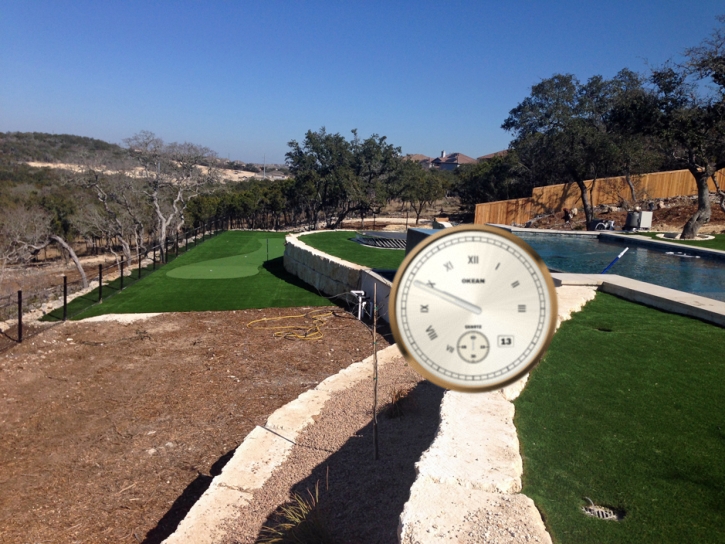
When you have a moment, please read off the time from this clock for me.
9:49
